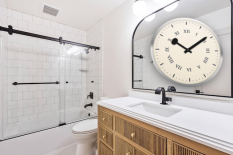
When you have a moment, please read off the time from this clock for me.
10:09
